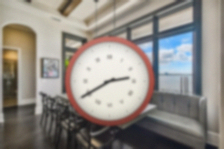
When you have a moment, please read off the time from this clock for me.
2:40
